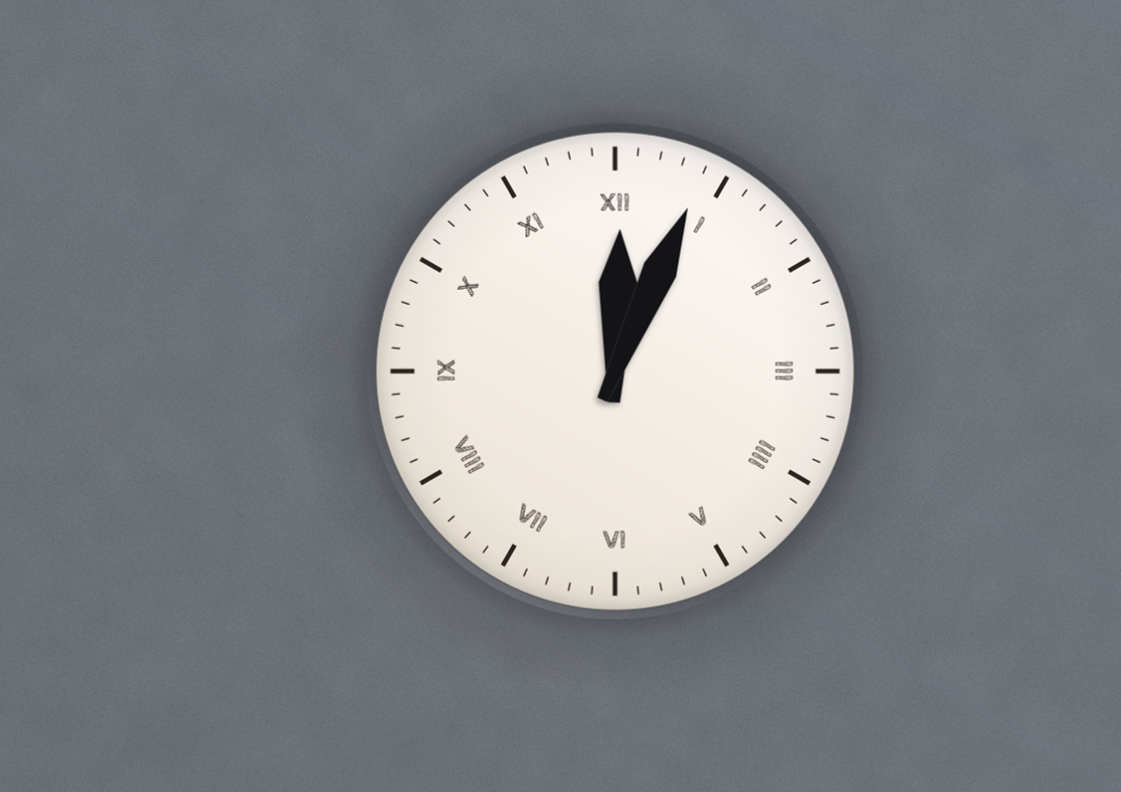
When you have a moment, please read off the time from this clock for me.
12:04
